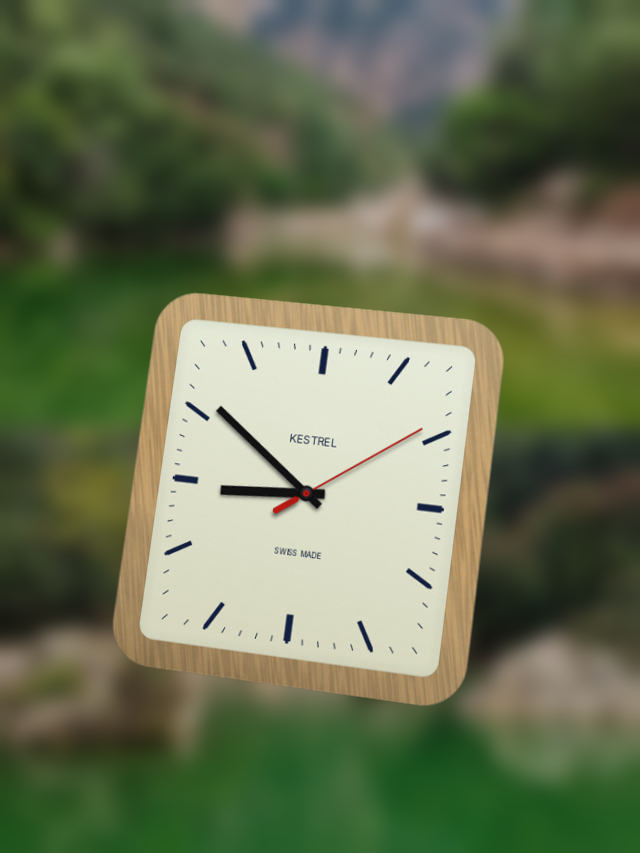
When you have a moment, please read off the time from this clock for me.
8:51:09
